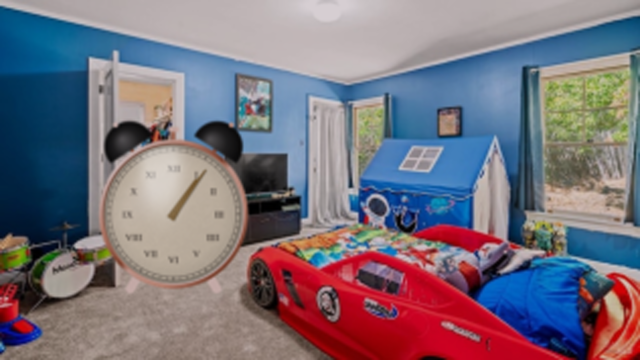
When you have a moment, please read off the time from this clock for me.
1:06
